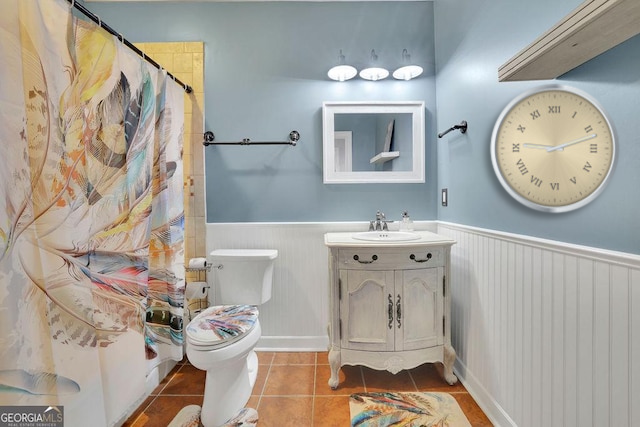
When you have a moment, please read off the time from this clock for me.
9:12
